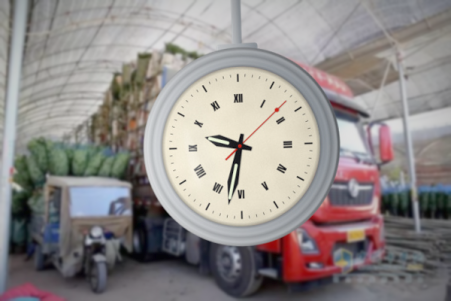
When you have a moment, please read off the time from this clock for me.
9:32:08
